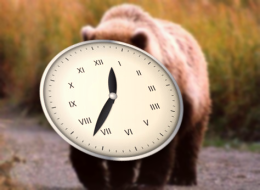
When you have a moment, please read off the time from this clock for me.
12:37
